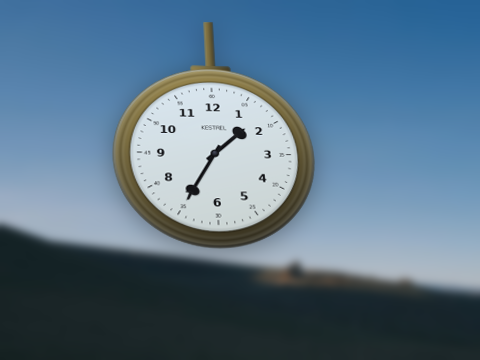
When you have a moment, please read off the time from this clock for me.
1:35
